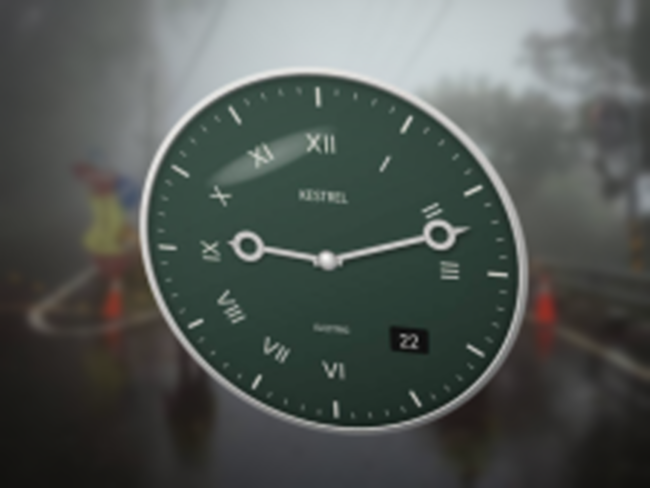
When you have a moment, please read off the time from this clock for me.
9:12
